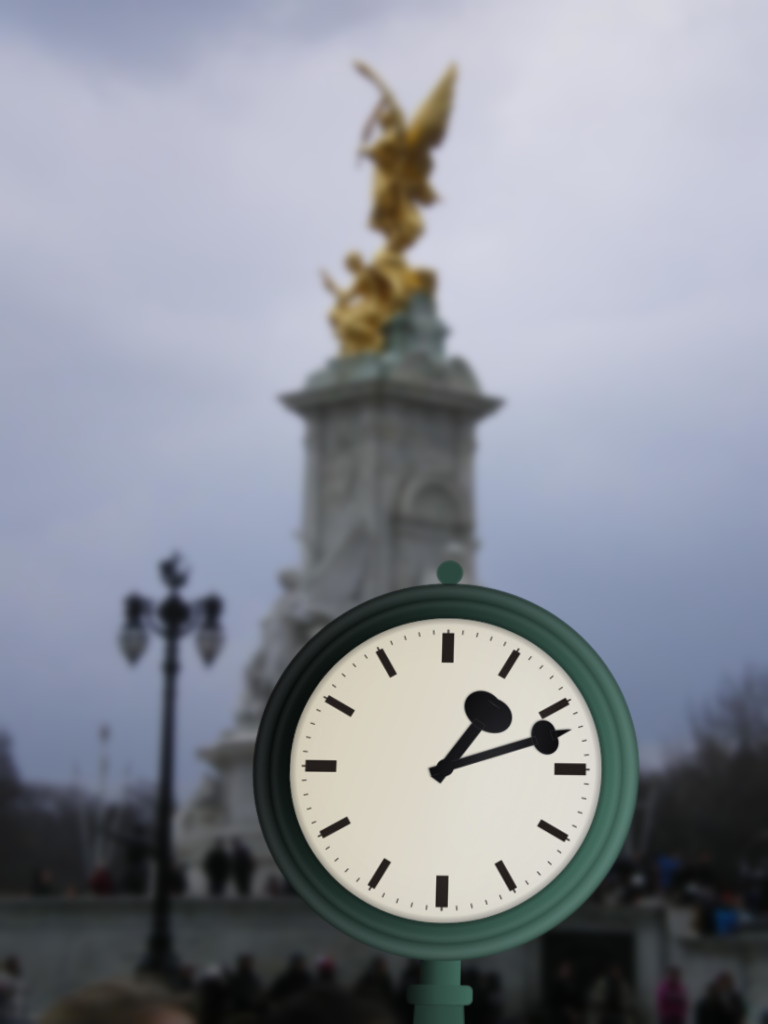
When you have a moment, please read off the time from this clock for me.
1:12
